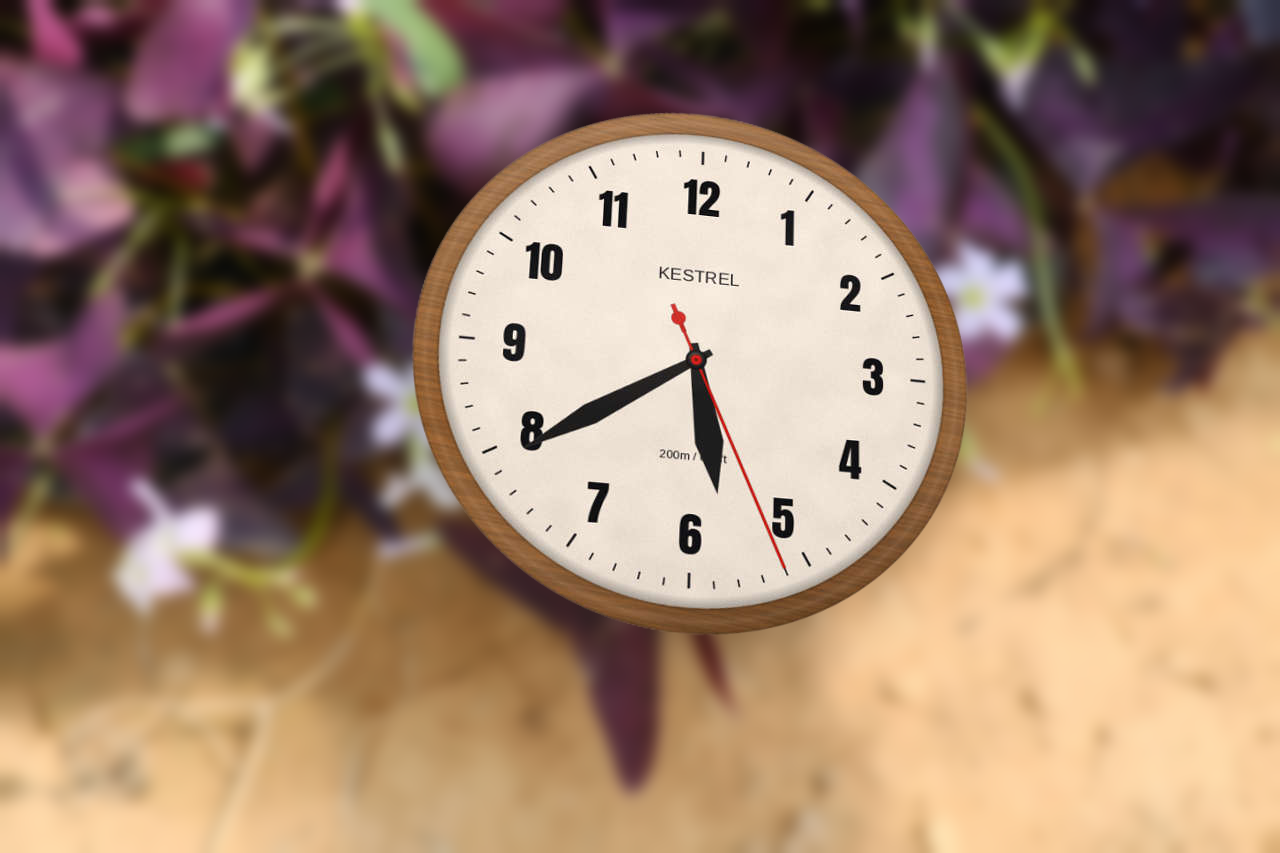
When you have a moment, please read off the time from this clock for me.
5:39:26
